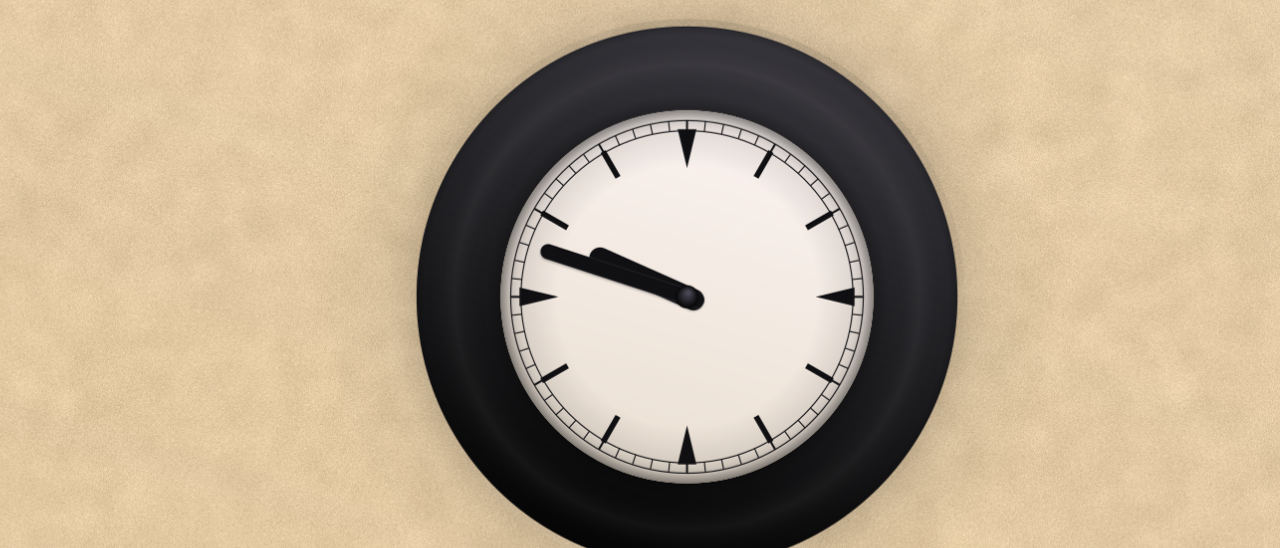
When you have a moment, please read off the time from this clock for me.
9:48
